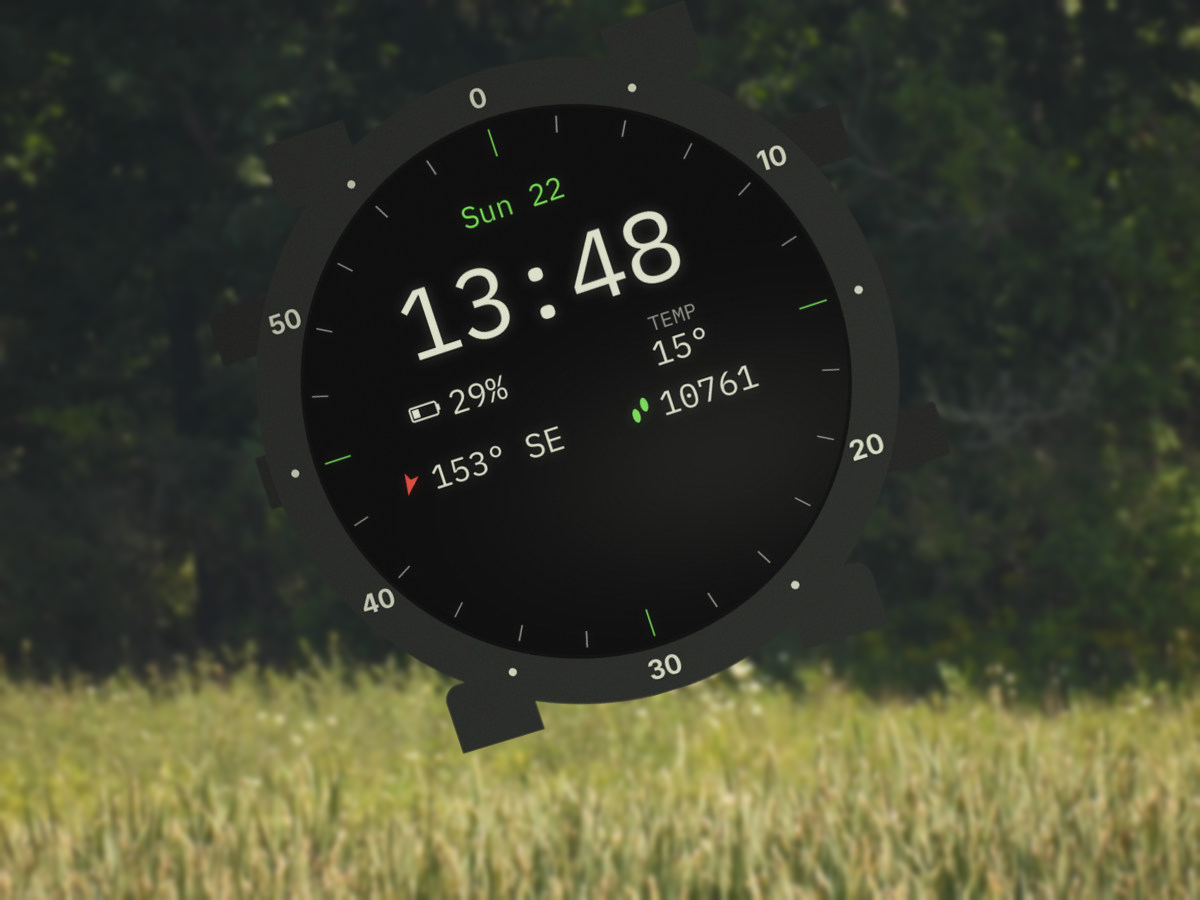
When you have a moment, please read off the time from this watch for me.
13:48
